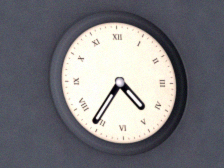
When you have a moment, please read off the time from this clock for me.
4:36
